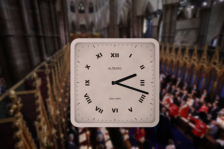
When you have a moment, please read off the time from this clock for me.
2:18
